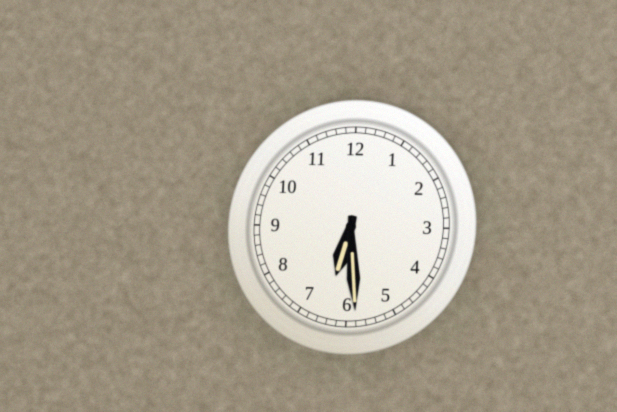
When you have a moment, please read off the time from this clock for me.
6:29
